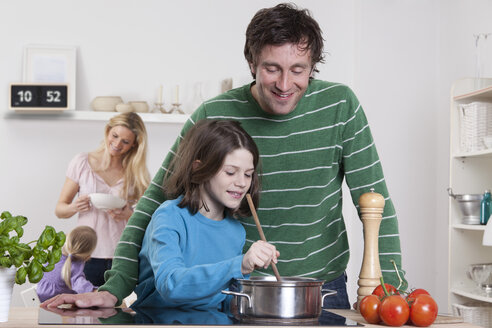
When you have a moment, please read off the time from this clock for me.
10:52
